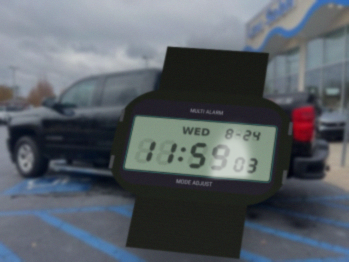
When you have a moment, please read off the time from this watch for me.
11:59:03
